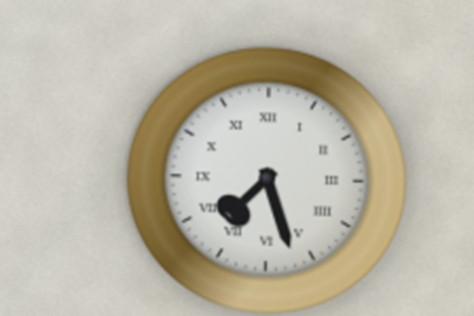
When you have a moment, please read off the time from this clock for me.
7:27
